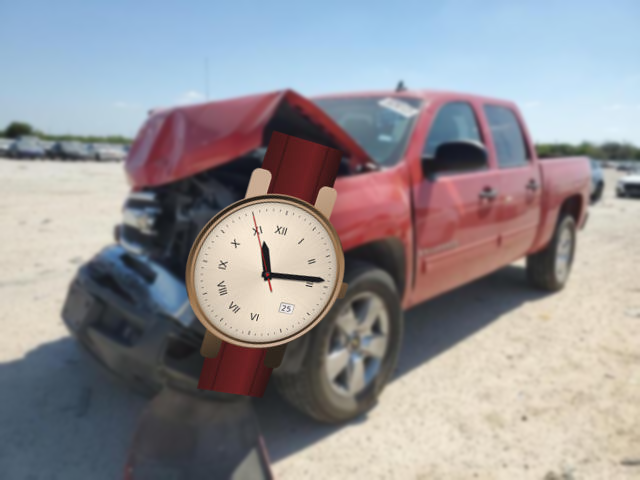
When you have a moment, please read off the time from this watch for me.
11:13:55
